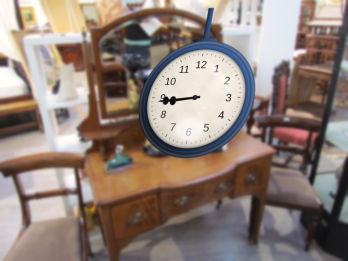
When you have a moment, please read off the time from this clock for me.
8:44
